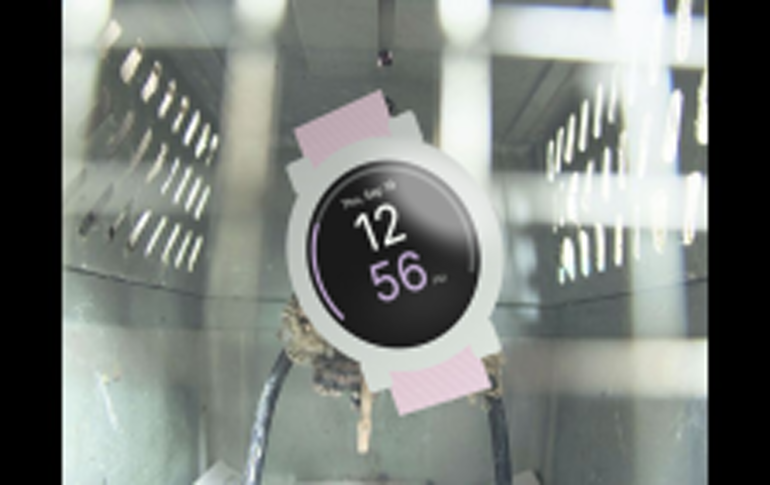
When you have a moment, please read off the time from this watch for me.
12:56
